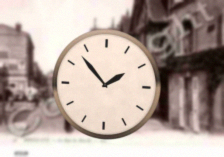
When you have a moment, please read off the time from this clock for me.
1:53
